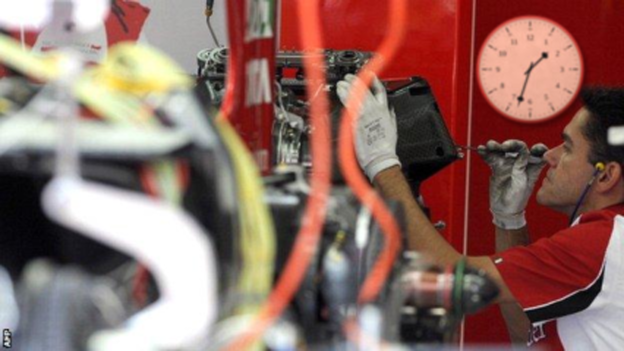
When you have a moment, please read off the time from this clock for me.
1:33
